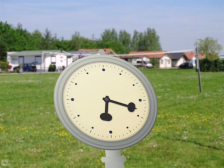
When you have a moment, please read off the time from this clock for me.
6:18
